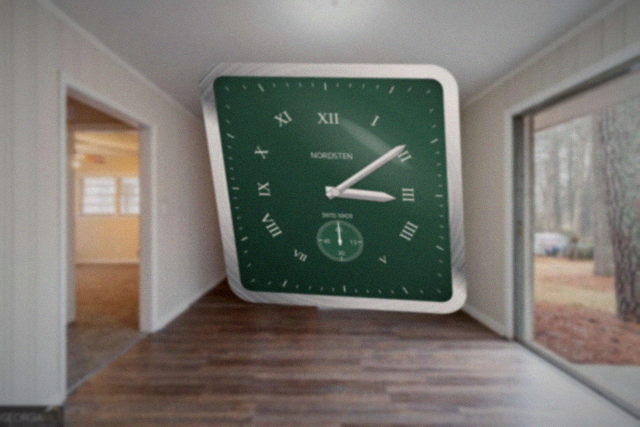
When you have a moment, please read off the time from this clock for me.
3:09
